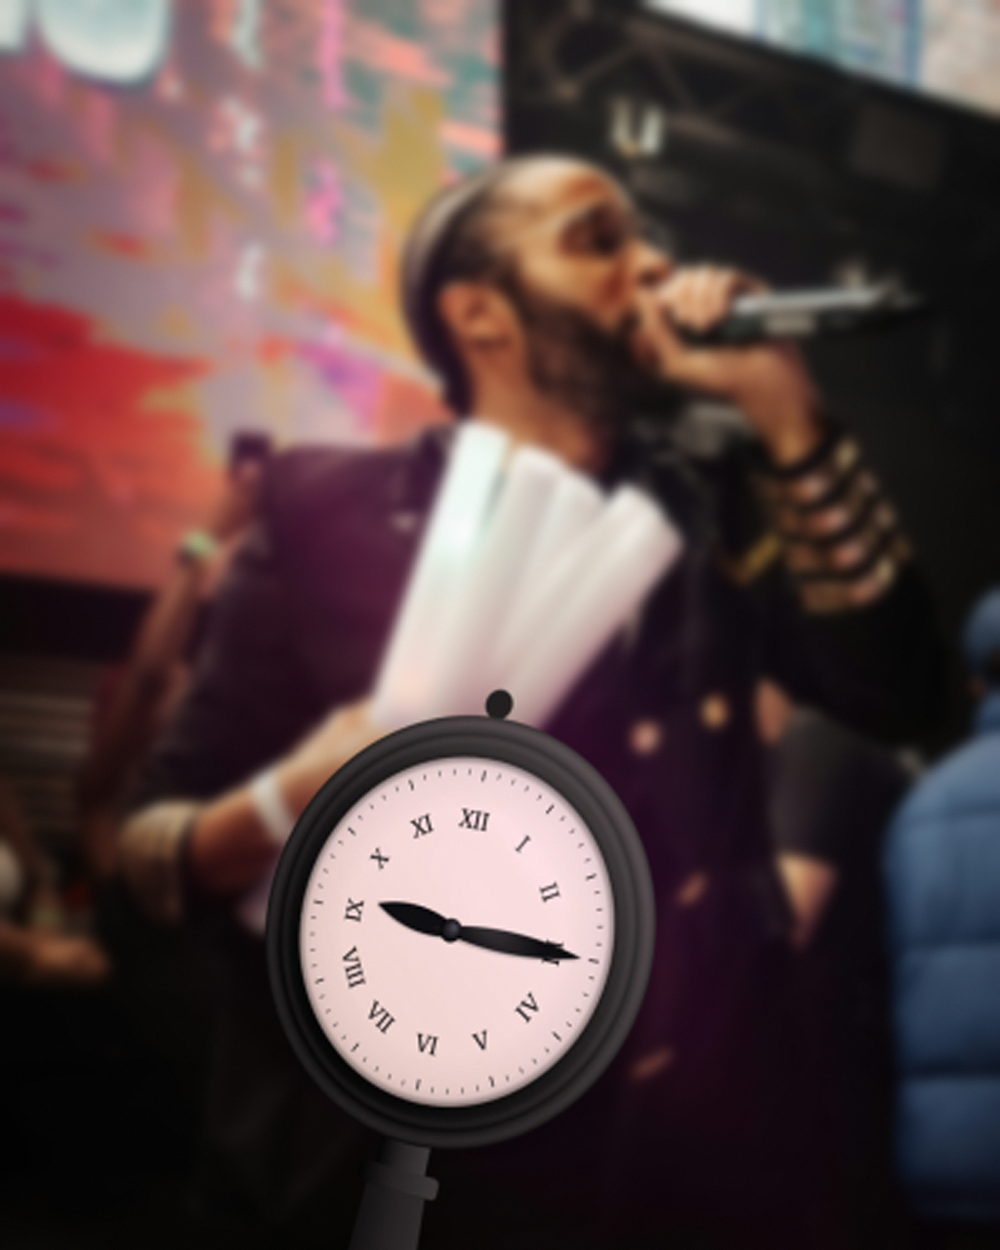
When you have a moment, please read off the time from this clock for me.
9:15
